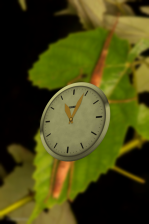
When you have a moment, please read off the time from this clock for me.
11:04
